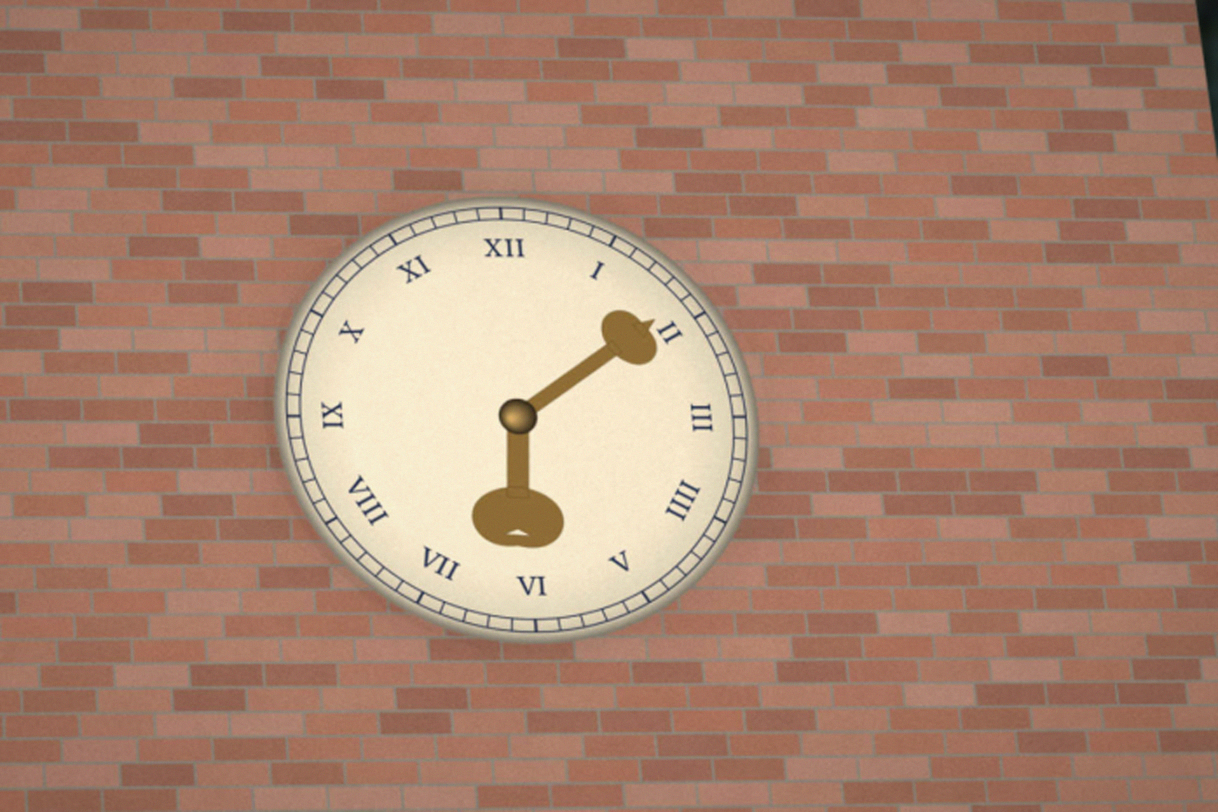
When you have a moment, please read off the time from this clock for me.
6:09
